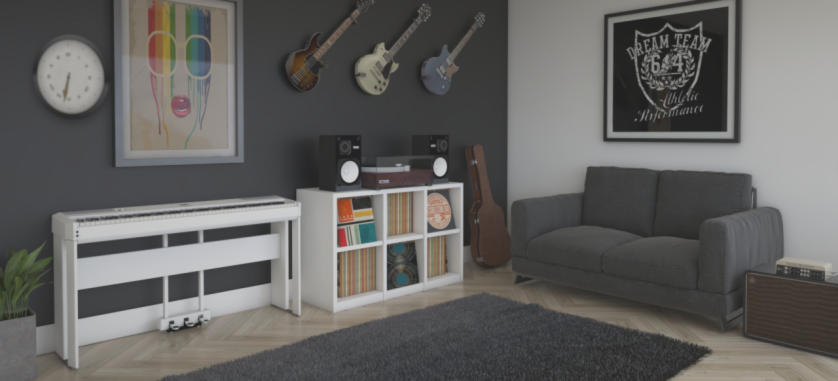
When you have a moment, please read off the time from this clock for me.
6:32
